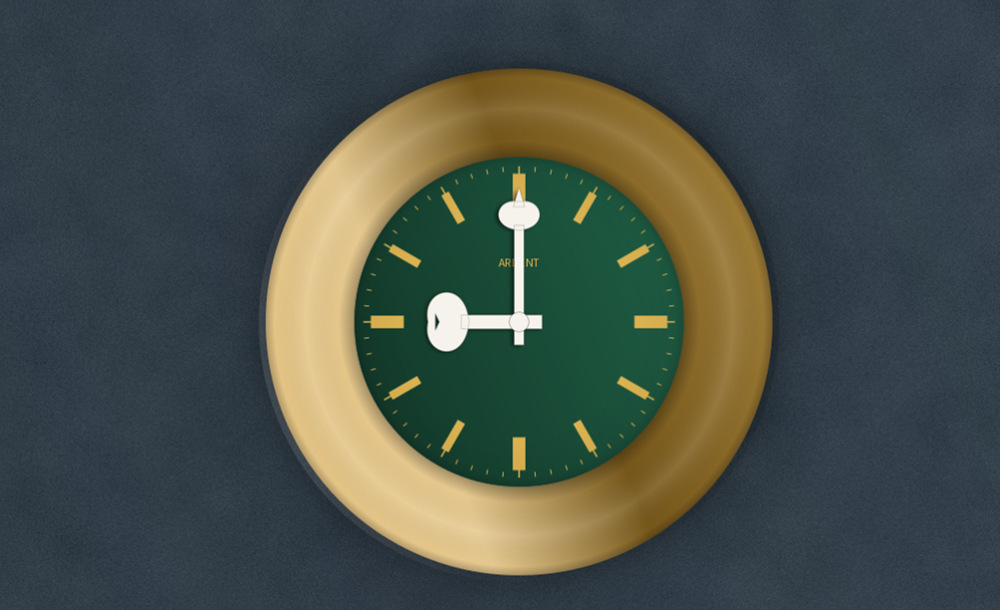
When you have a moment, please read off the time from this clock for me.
9:00
